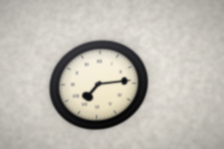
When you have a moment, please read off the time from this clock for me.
7:14
